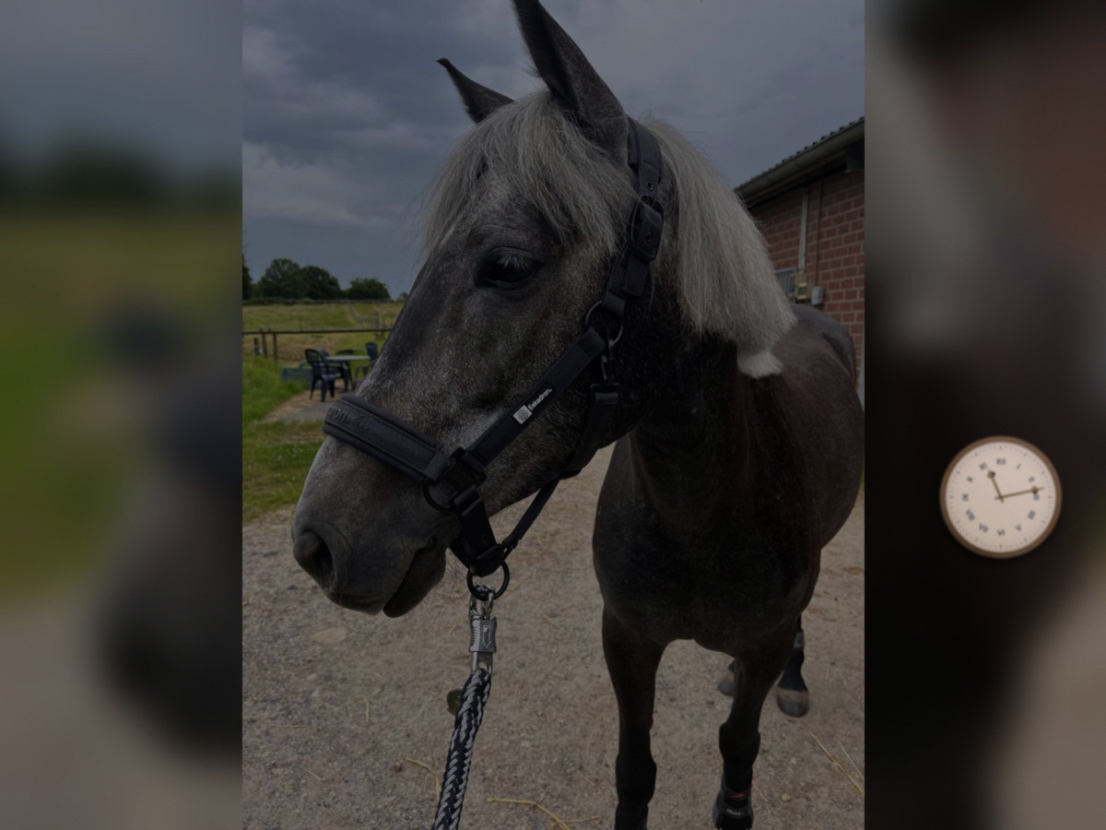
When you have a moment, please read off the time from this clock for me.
11:13
